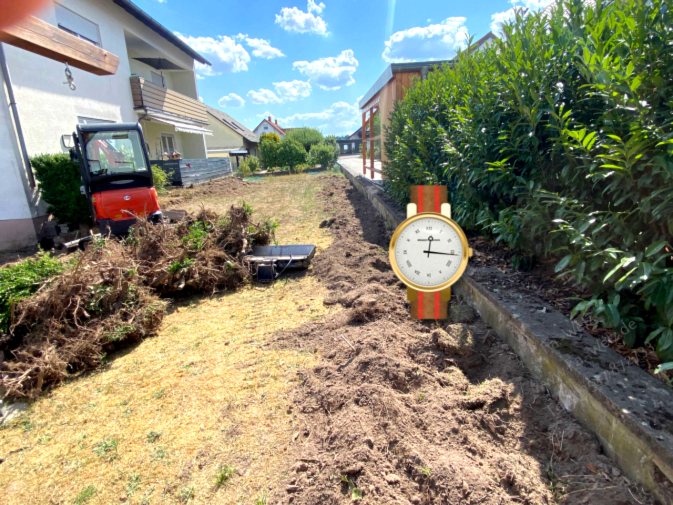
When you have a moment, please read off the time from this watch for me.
12:16
